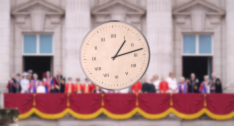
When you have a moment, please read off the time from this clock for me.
1:13
